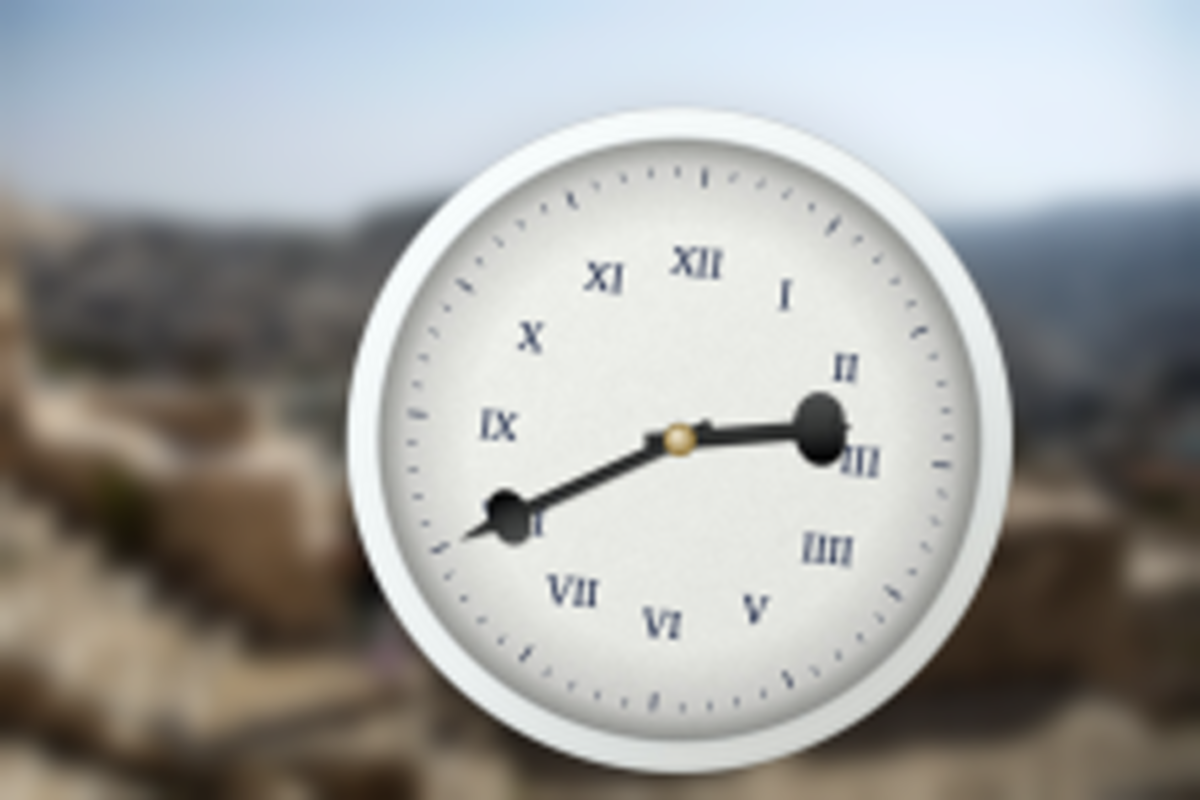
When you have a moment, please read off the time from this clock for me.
2:40
